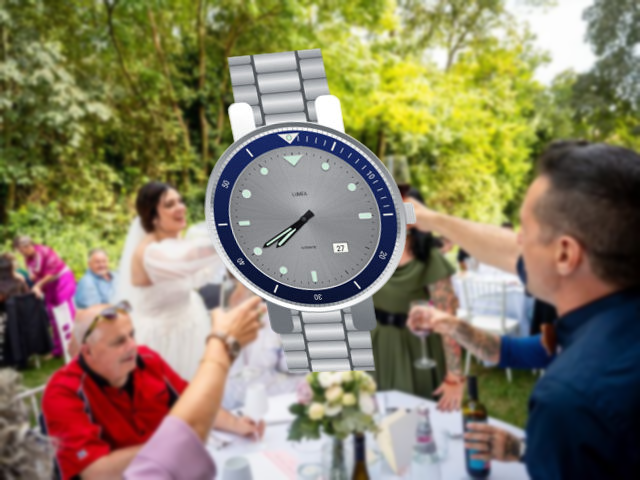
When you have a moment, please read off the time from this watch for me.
7:40
